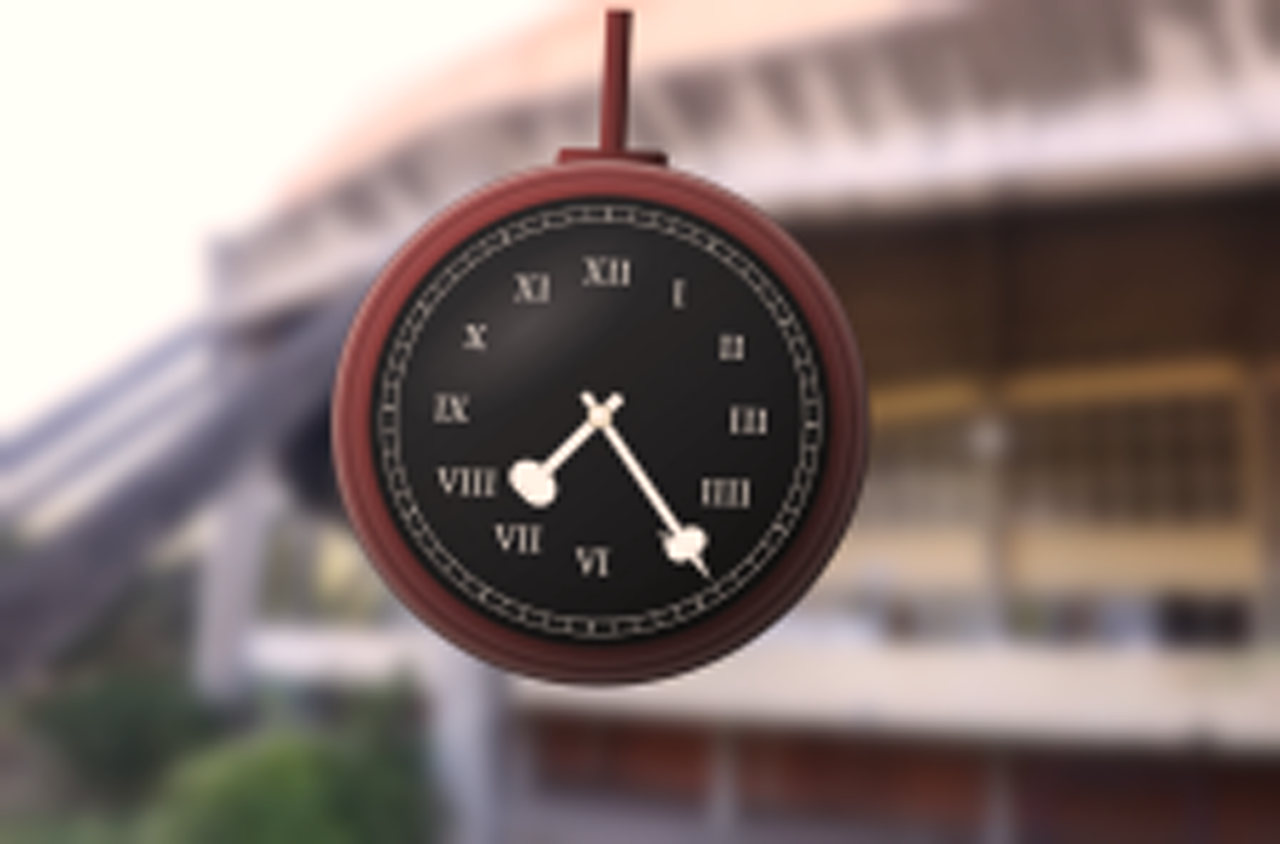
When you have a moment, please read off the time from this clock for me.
7:24
